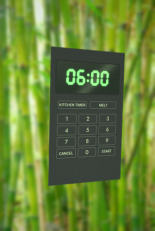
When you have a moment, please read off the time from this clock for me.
6:00
